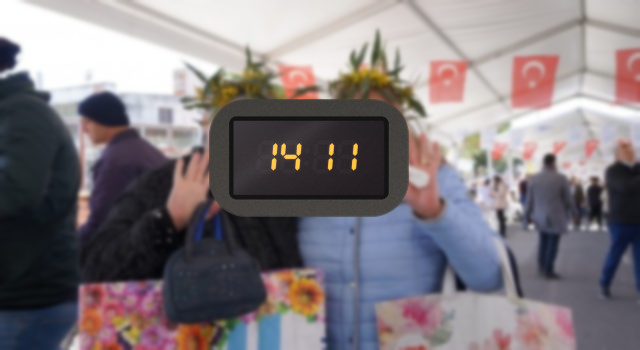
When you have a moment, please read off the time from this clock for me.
14:11
